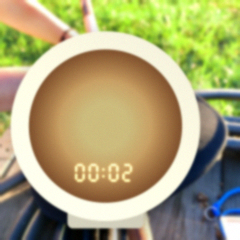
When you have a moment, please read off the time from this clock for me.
0:02
